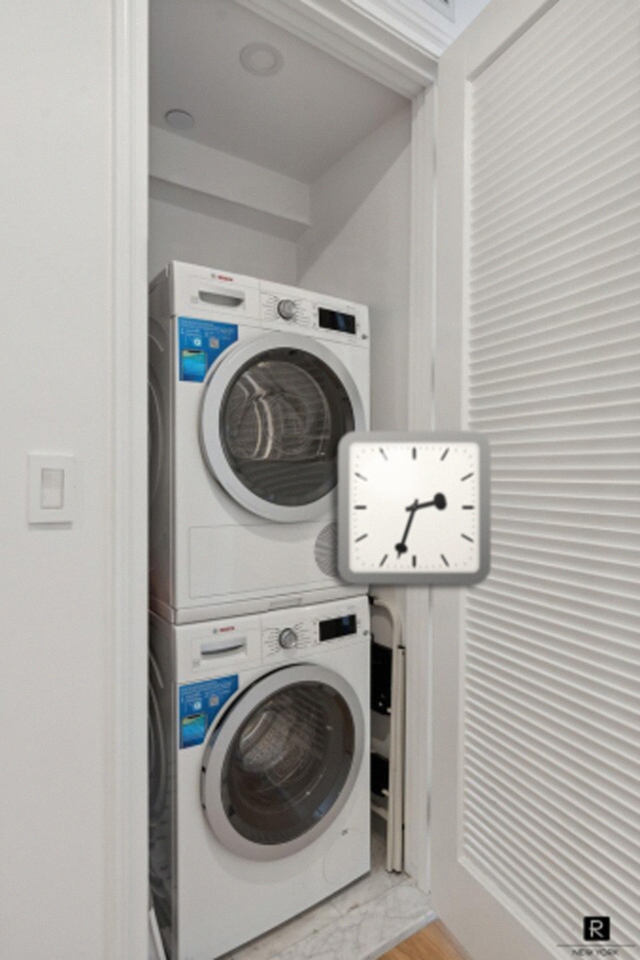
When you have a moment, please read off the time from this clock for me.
2:33
